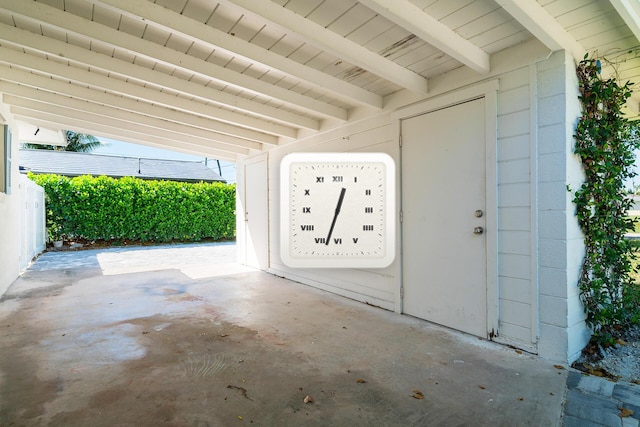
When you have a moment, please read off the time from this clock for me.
12:33
